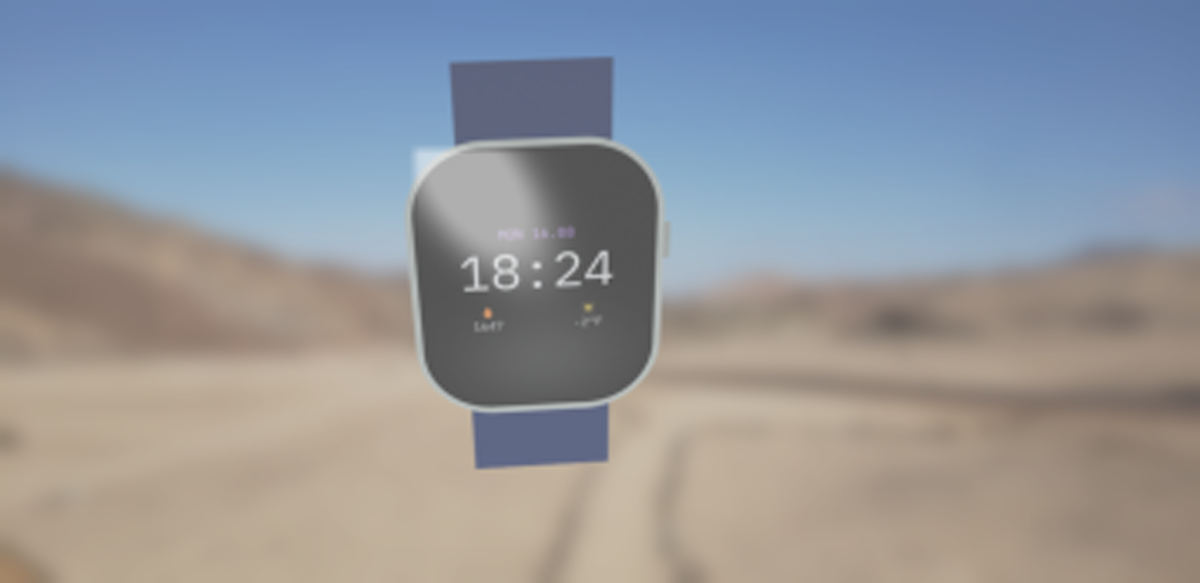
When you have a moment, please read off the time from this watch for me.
18:24
